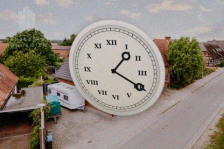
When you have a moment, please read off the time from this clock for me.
1:20
